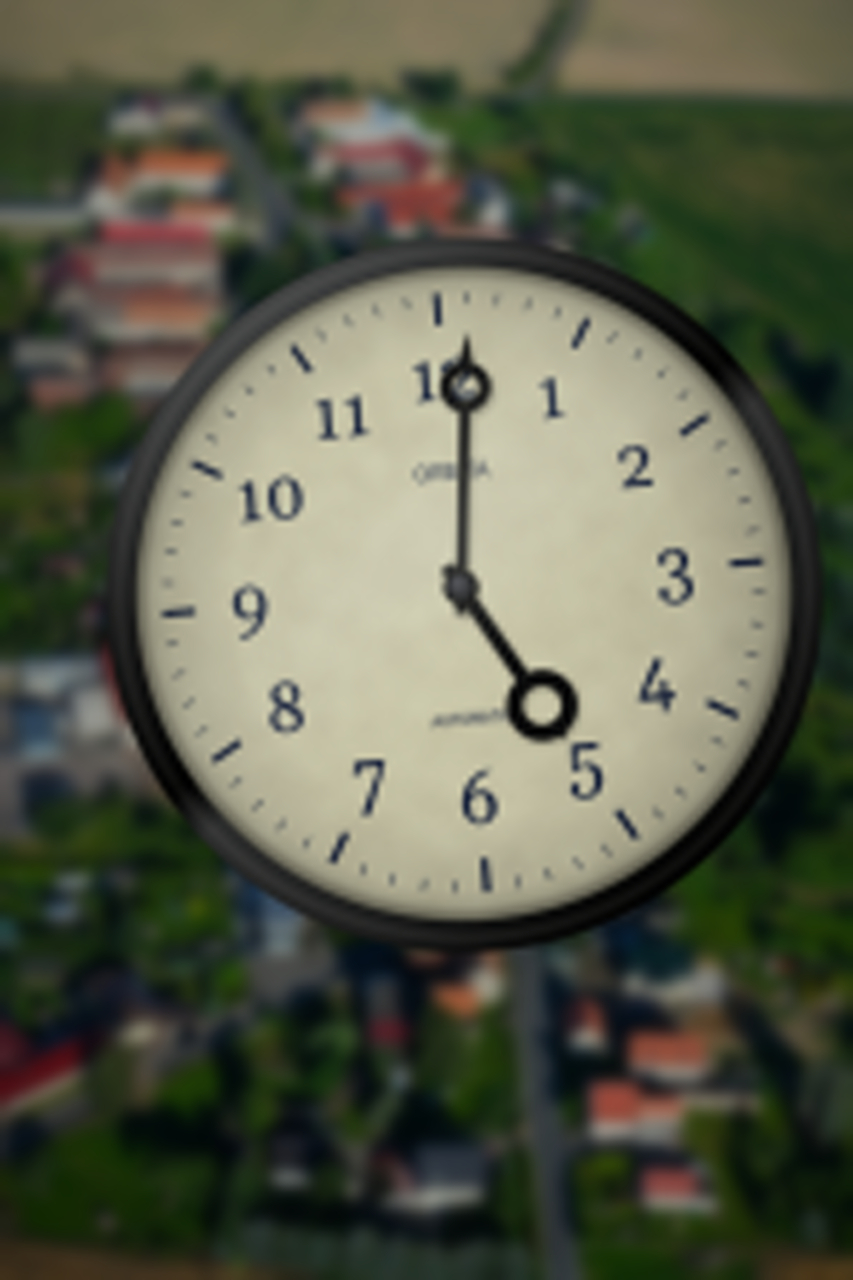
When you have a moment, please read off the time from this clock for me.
5:01
